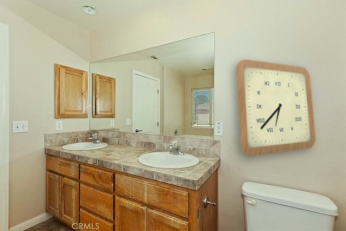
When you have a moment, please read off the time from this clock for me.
6:38
